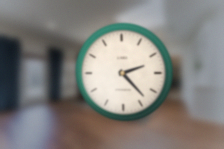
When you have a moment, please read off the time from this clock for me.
2:23
